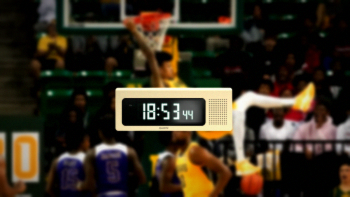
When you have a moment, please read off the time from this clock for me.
18:53:44
